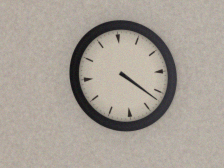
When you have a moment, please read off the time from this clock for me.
4:22
